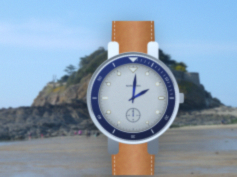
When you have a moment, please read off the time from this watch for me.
2:01
